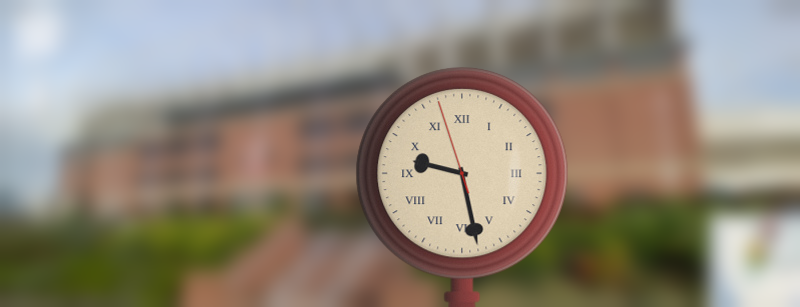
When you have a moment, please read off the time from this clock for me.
9:27:57
